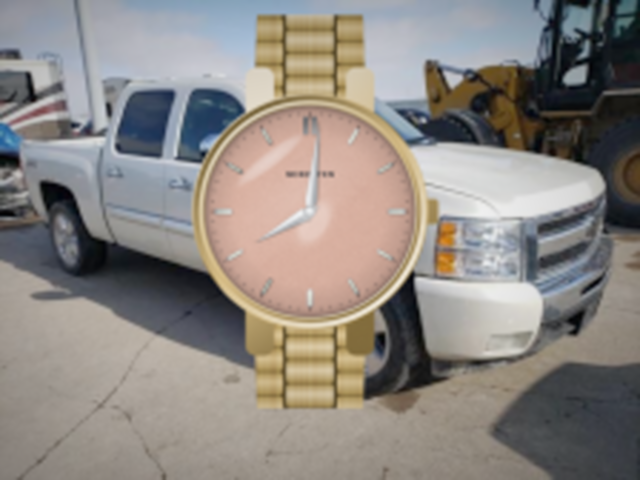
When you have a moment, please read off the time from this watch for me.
8:01
